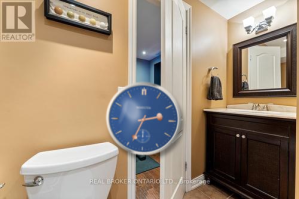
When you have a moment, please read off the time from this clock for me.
2:34
